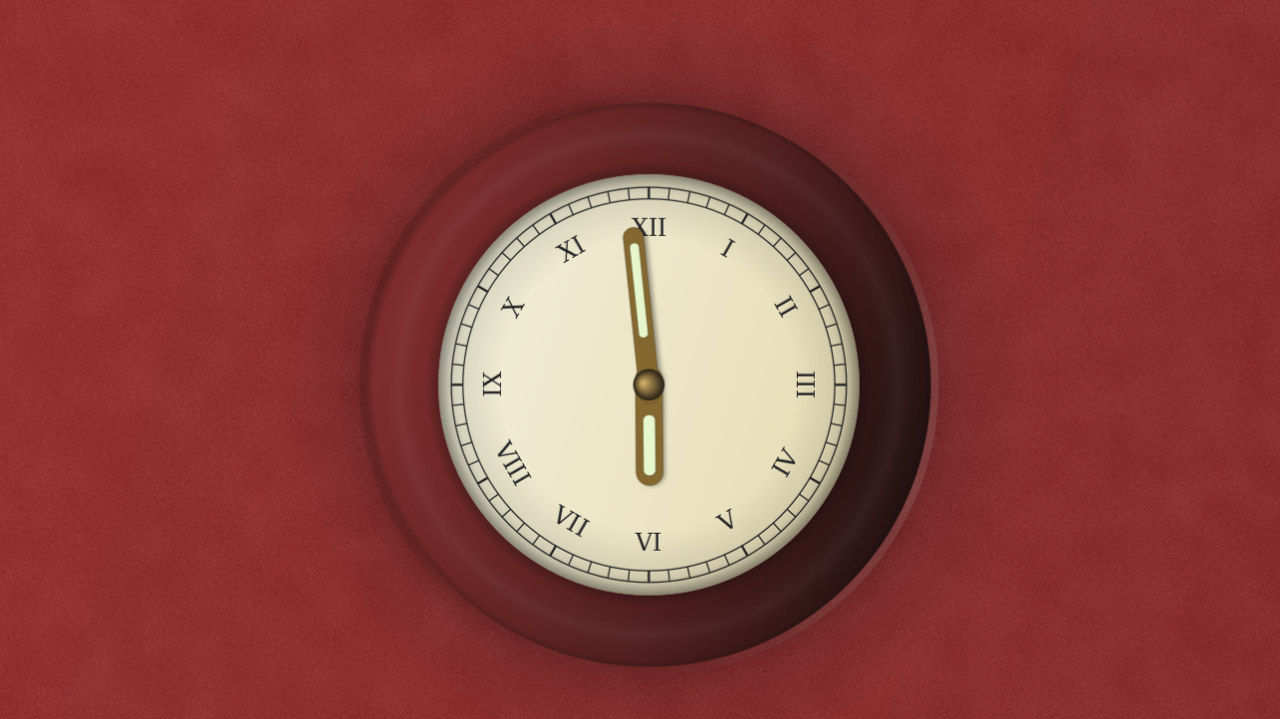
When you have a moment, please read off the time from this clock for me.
5:59
